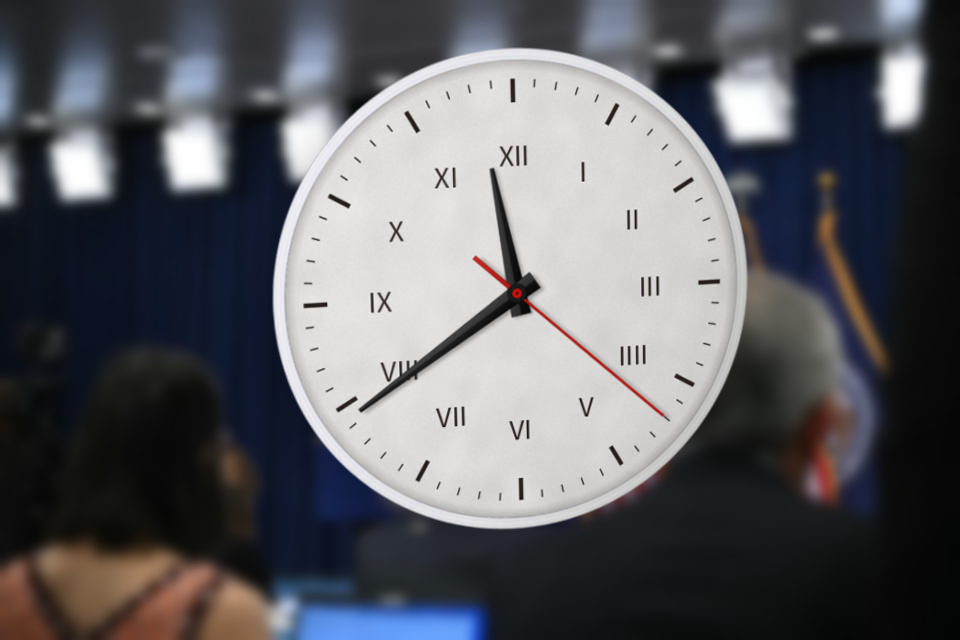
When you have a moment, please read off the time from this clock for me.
11:39:22
